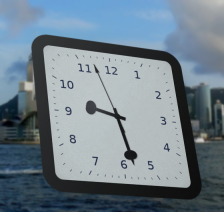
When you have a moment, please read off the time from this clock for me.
9:27:57
